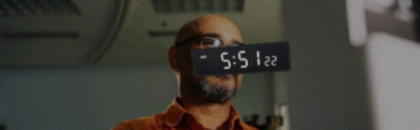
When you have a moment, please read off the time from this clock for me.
5:51
